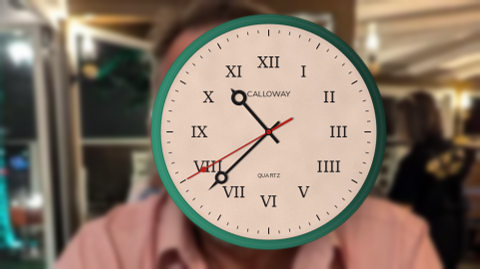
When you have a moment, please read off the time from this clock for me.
10:37:40
